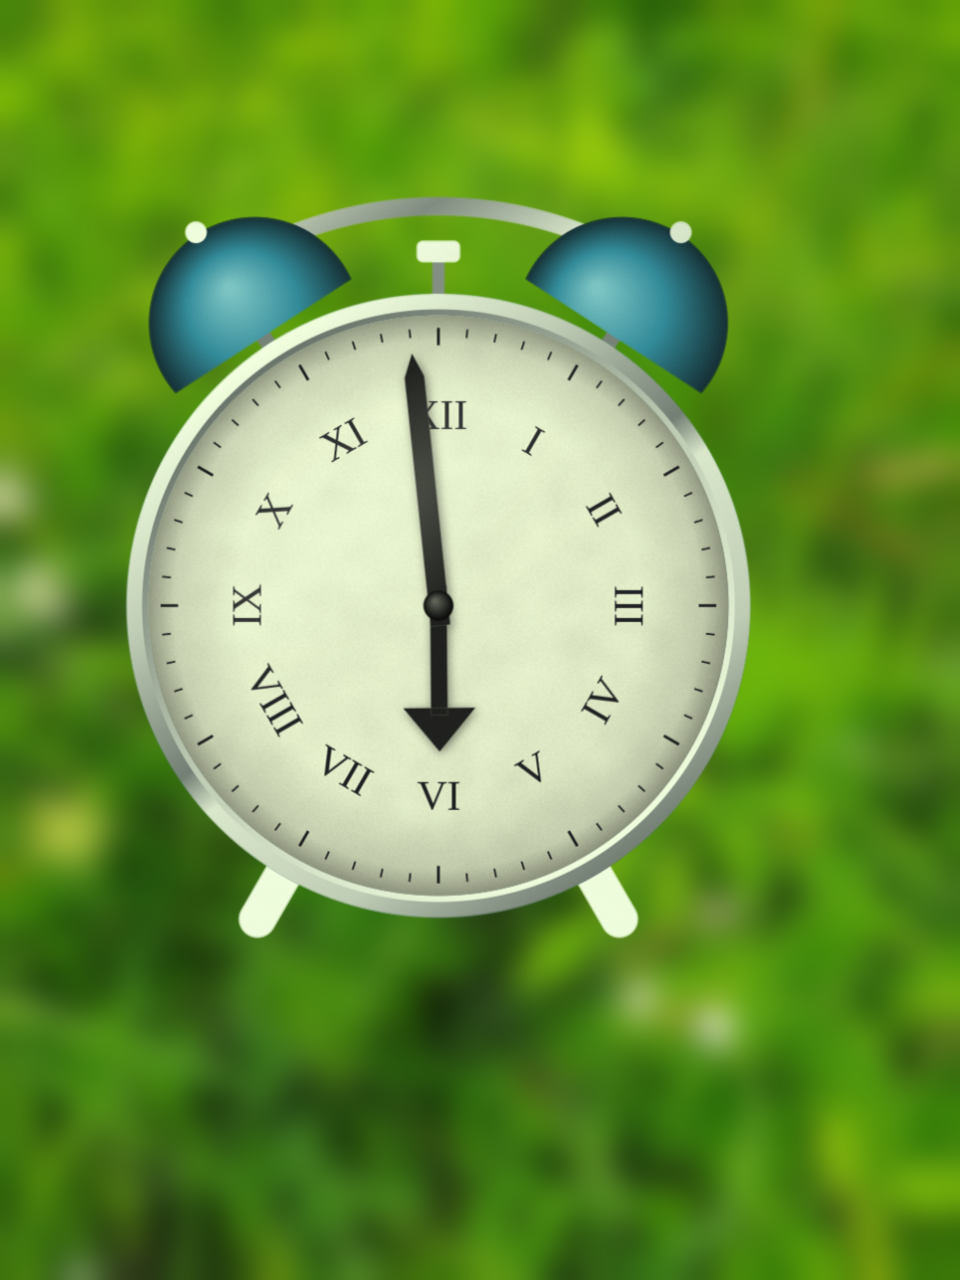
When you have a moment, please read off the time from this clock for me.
5:59
